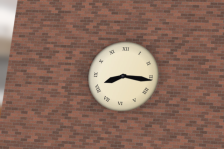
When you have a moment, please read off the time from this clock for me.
8:16
